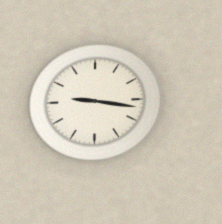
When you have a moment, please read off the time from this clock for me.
9:17
